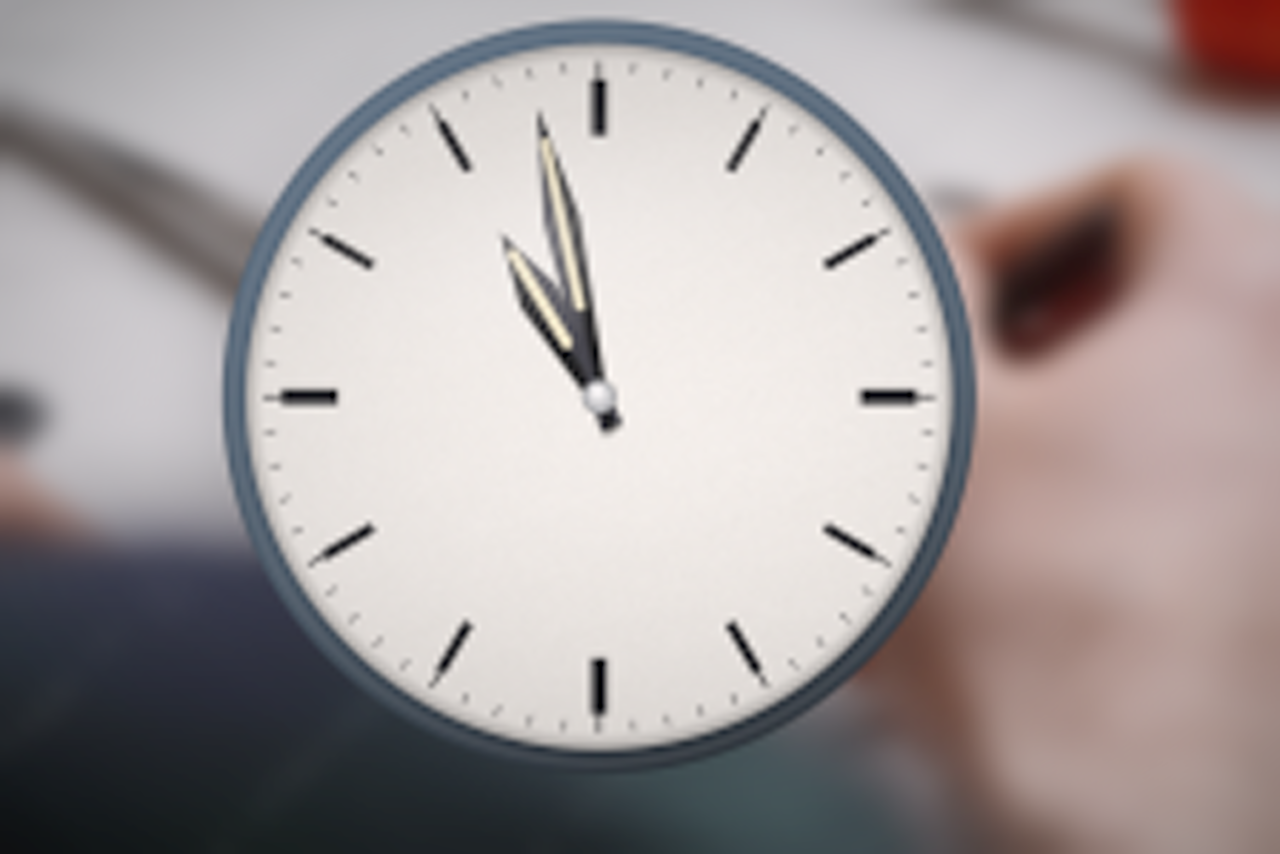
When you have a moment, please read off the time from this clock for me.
10:58
